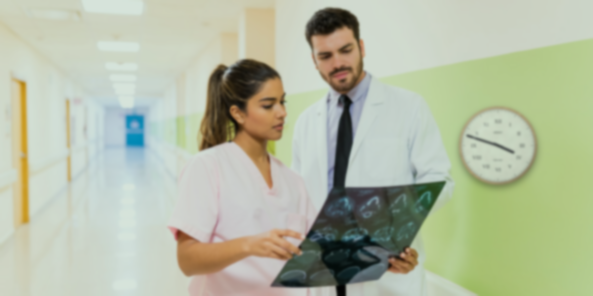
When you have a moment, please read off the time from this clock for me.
3:48
